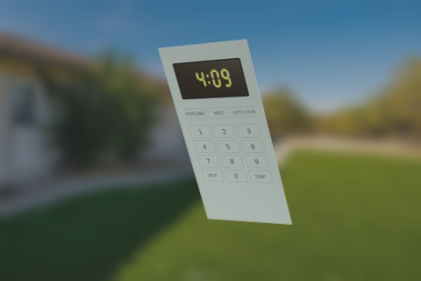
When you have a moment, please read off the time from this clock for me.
4:09
